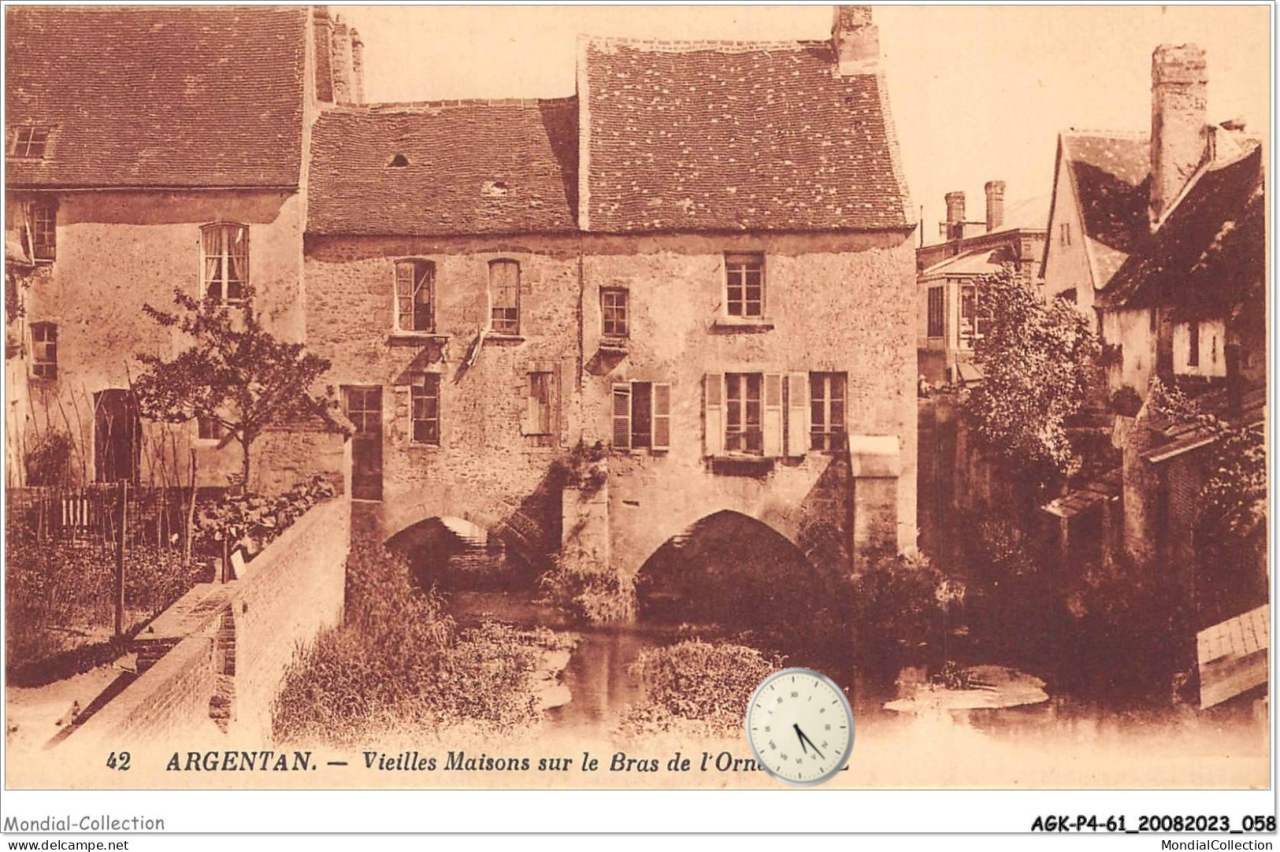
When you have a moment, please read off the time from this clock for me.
5:23
